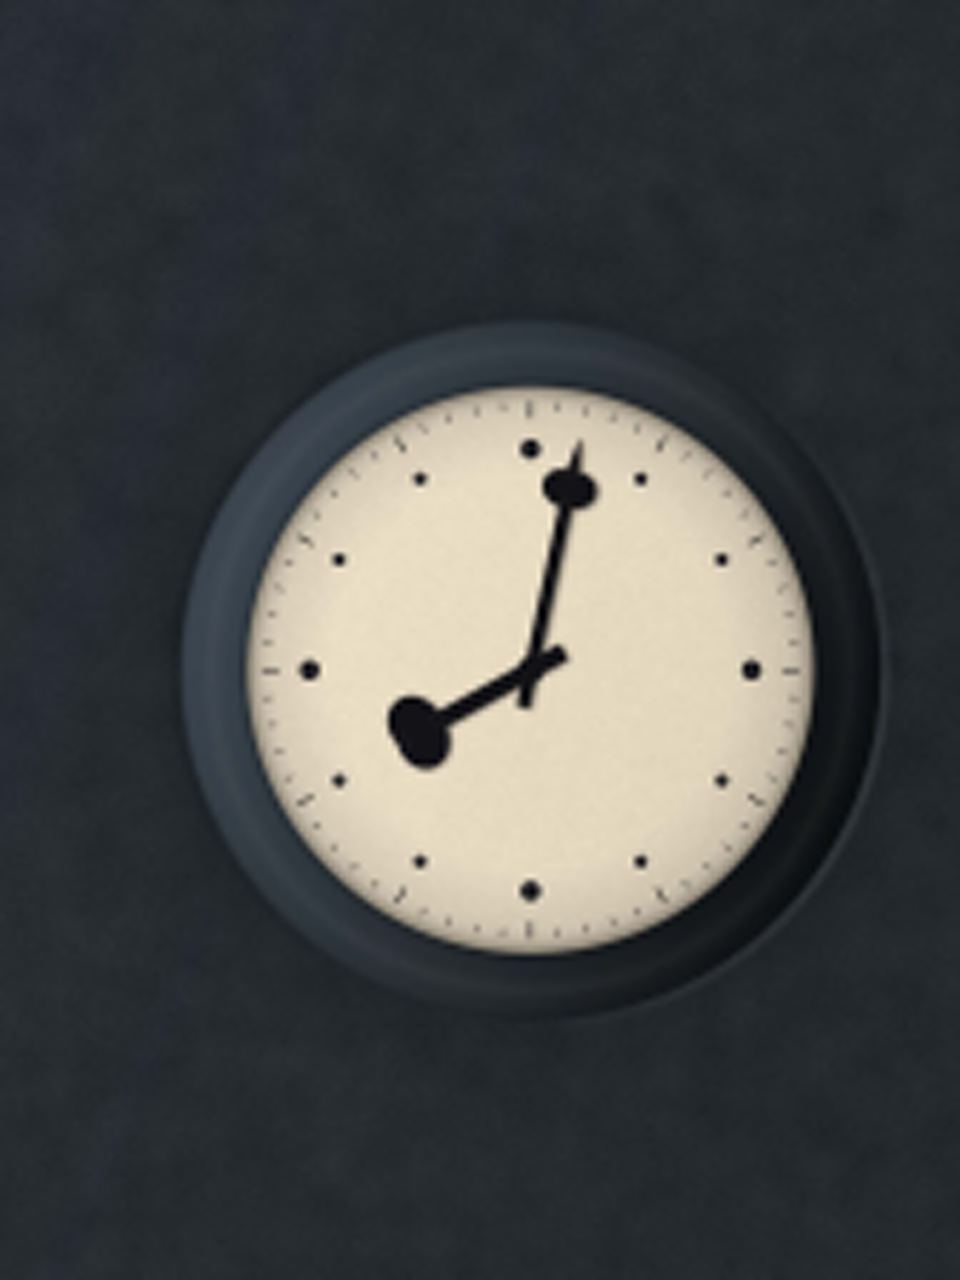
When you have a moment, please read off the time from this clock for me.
8:02
